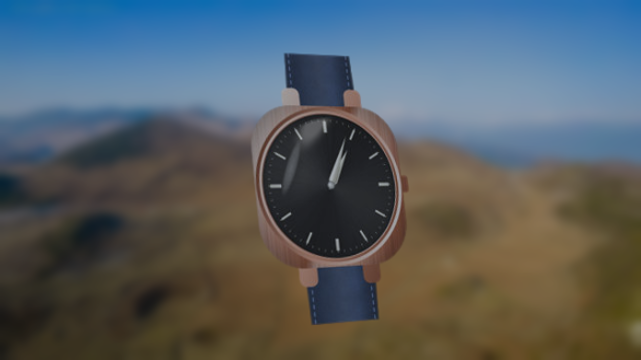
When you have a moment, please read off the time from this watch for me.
1:04
